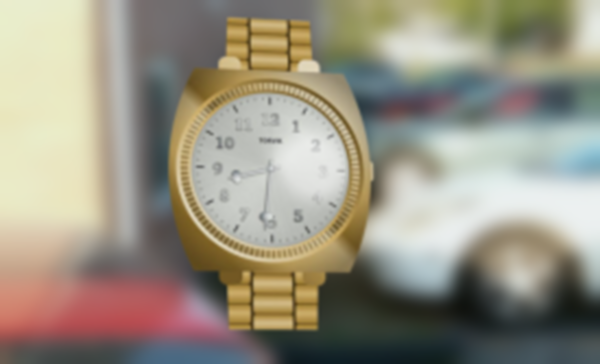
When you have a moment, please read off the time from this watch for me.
8:31
